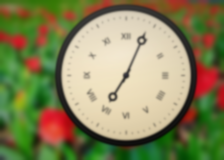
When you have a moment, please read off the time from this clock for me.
7:04
